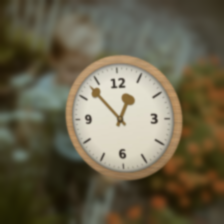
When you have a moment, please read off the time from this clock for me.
12:53
